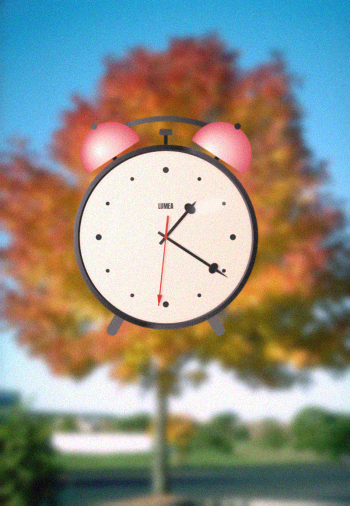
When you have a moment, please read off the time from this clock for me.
1:20:31
